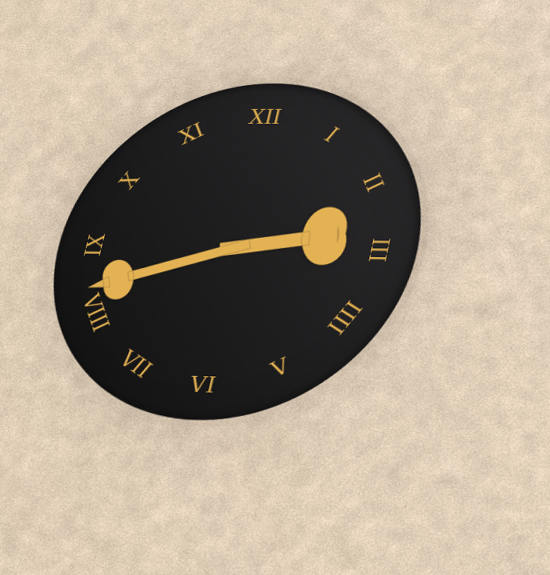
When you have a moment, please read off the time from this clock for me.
2:42
